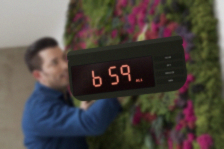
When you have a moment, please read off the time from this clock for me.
6:59
